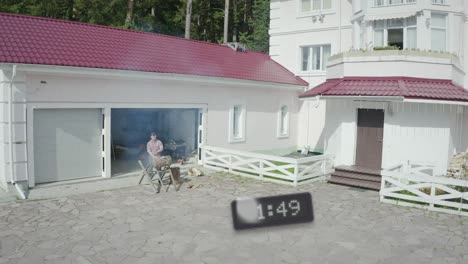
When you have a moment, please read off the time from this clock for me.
1:49
